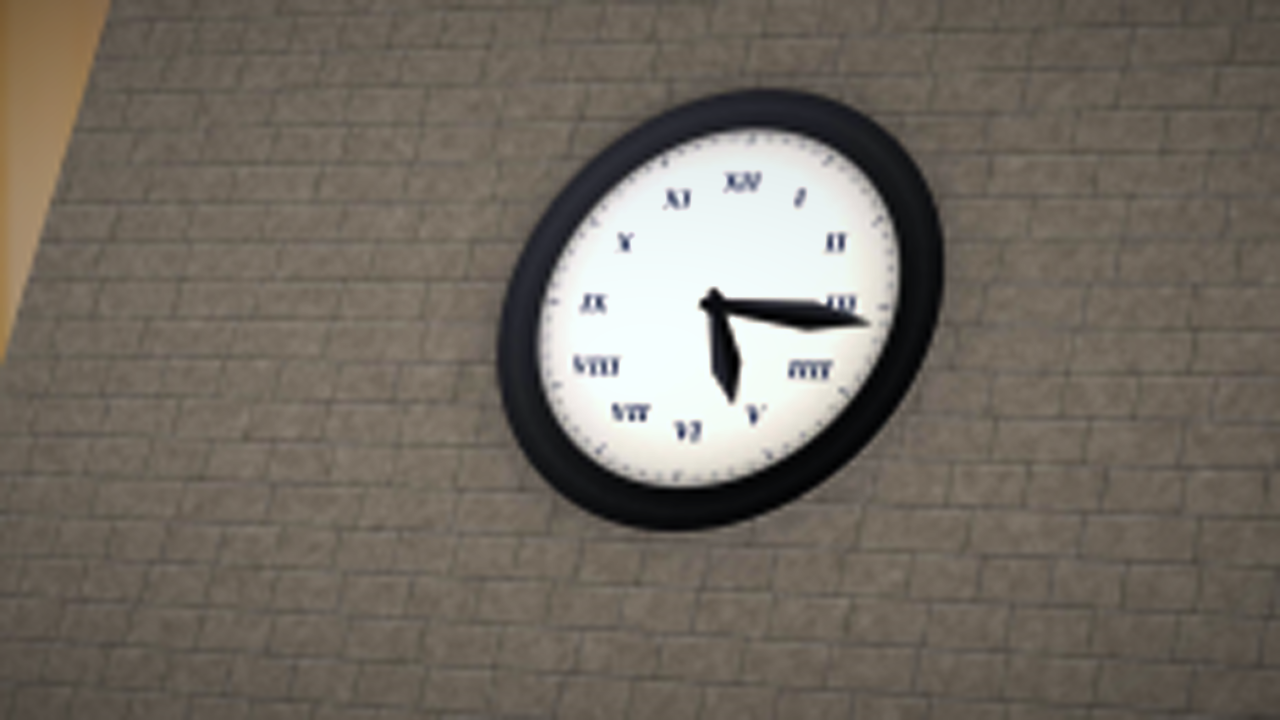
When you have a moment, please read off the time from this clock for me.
5:16
